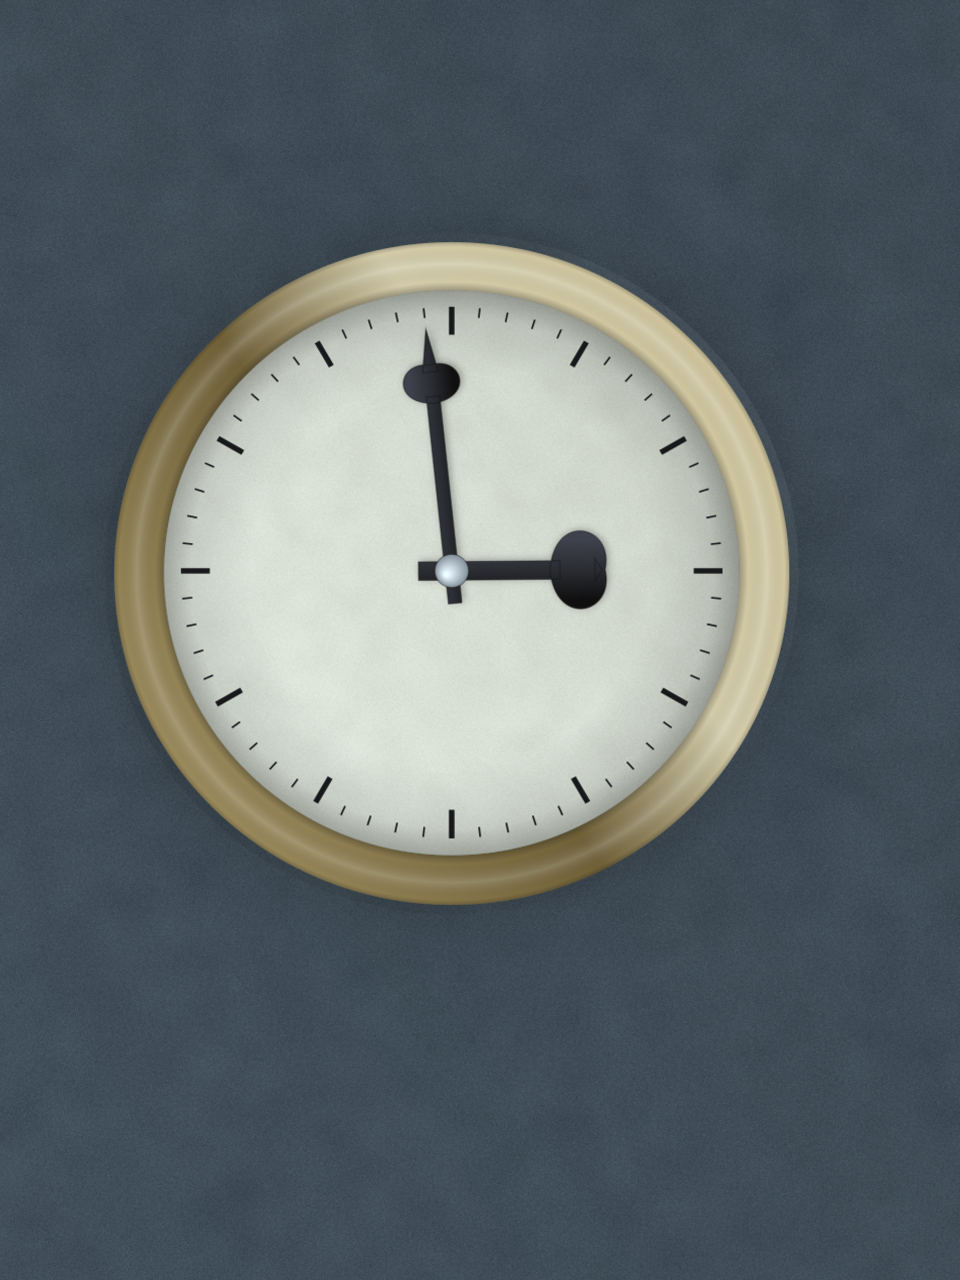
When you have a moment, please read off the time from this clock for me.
2:59
